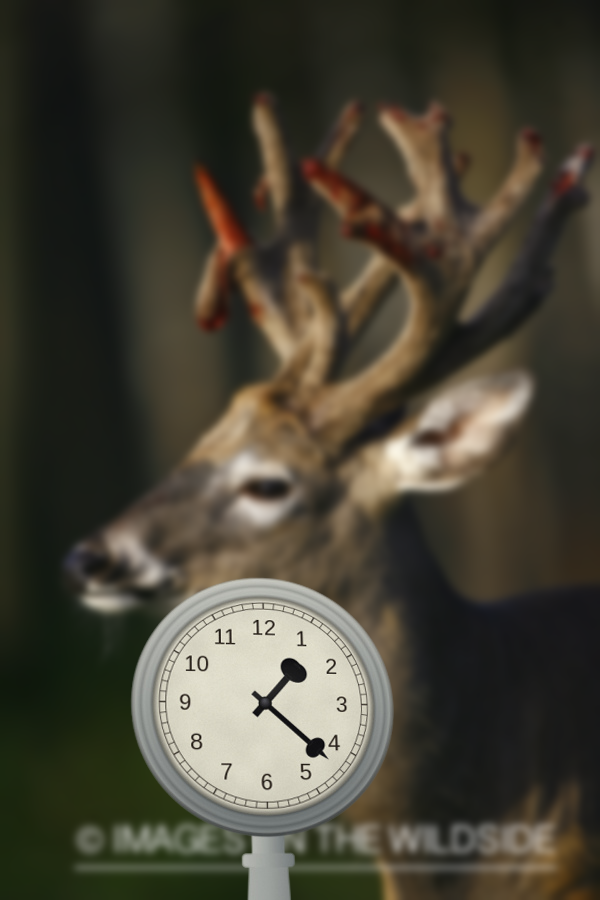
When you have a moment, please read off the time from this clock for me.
1:22
